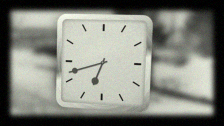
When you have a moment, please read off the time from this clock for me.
6:42
